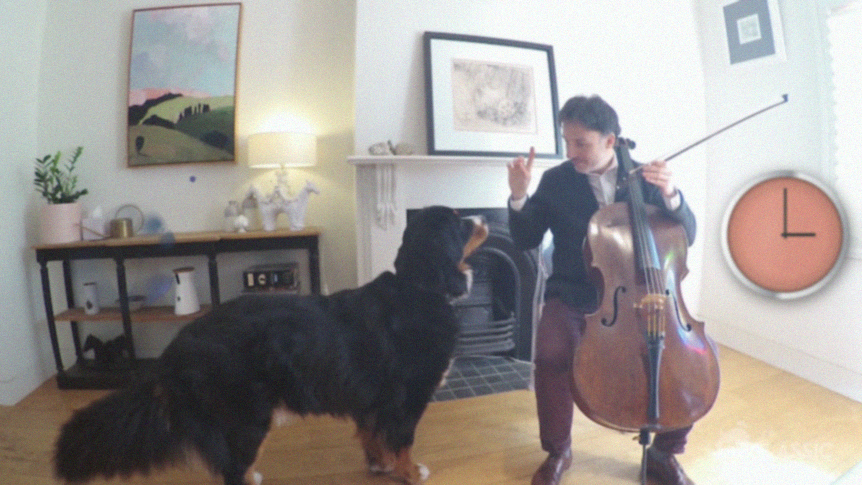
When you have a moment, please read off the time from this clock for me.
3:00
